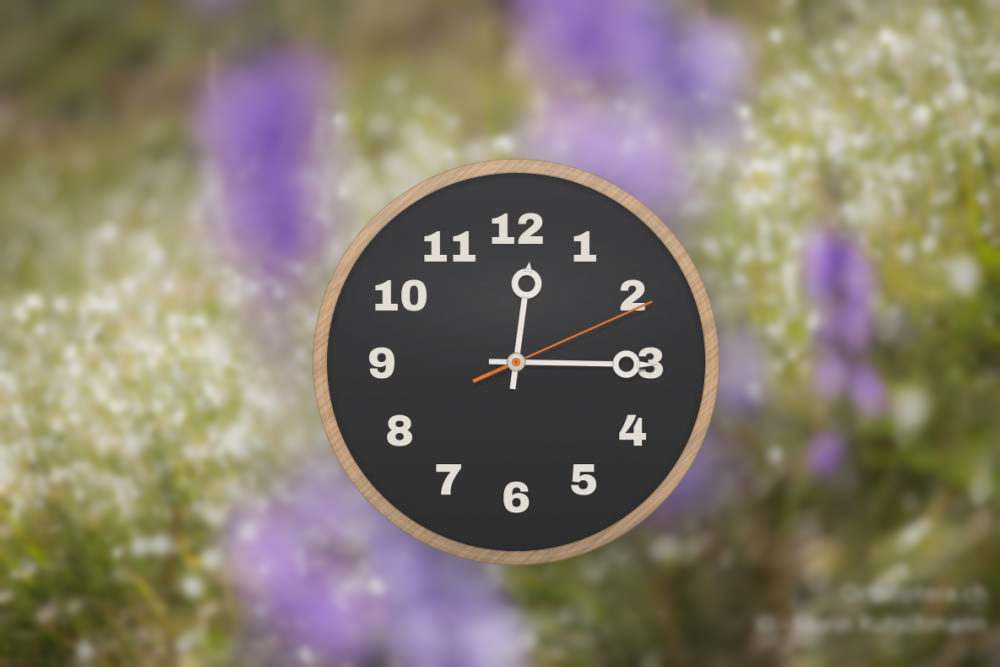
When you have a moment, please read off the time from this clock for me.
12:15:11
